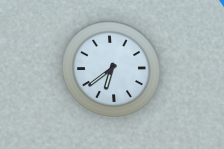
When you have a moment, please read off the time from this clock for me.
6:39
